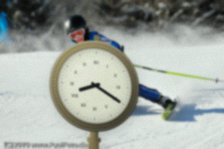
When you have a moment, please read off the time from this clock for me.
8:20
